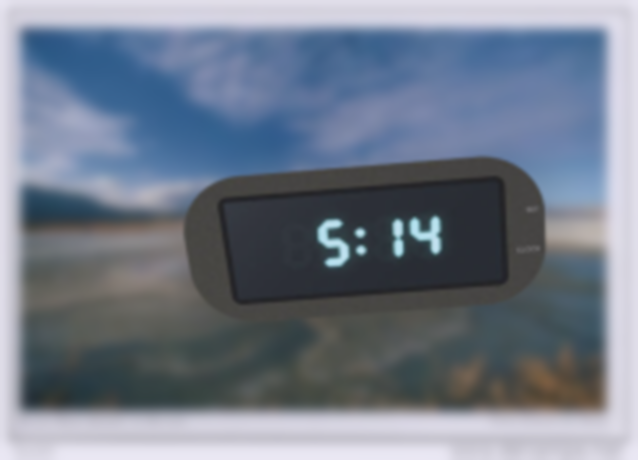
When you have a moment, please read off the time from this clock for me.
5:14
